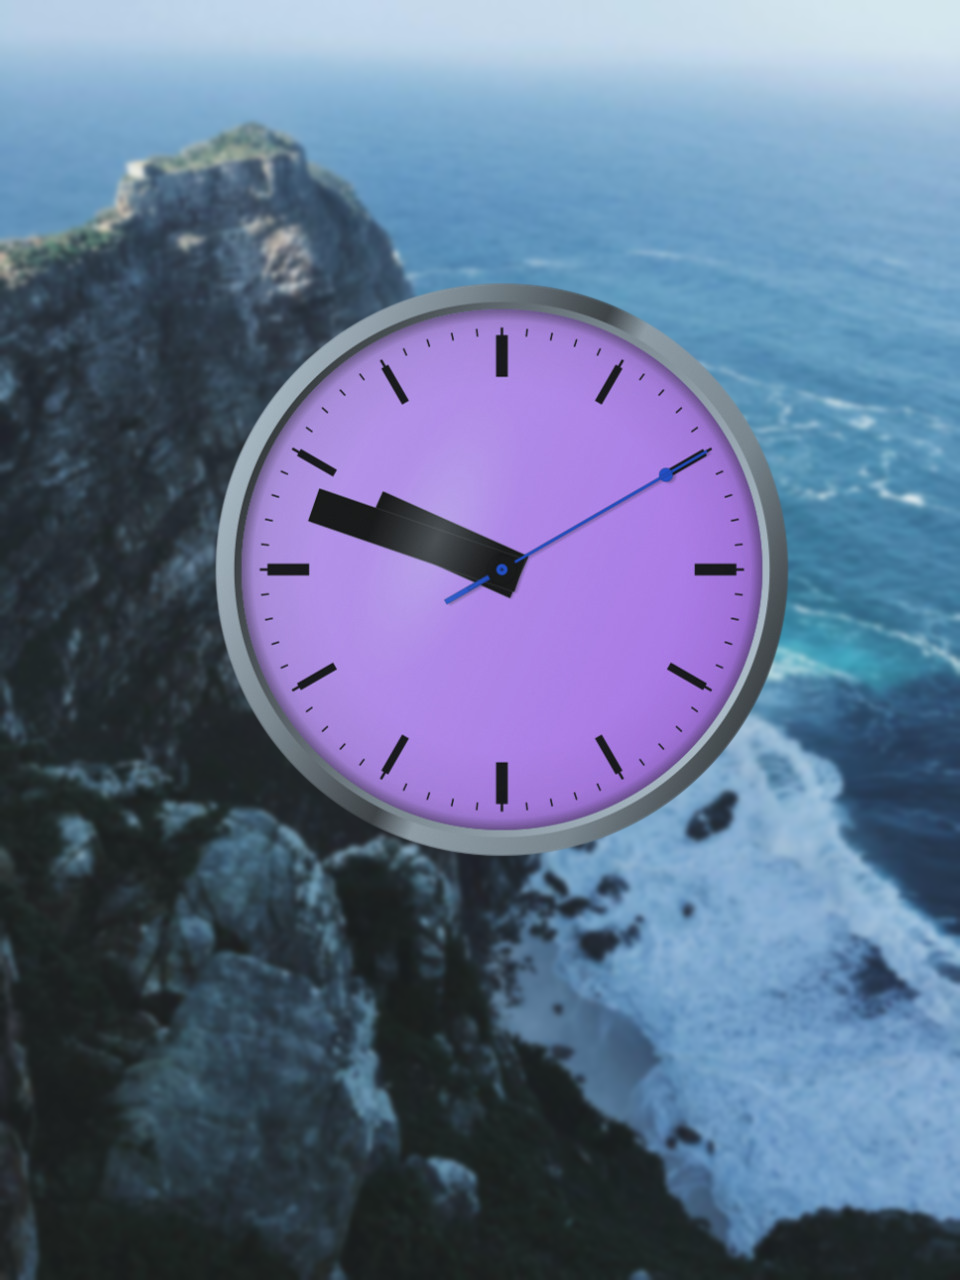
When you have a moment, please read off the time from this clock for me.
9:48:10
